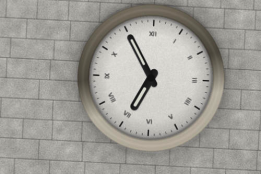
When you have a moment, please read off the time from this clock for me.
6:55
